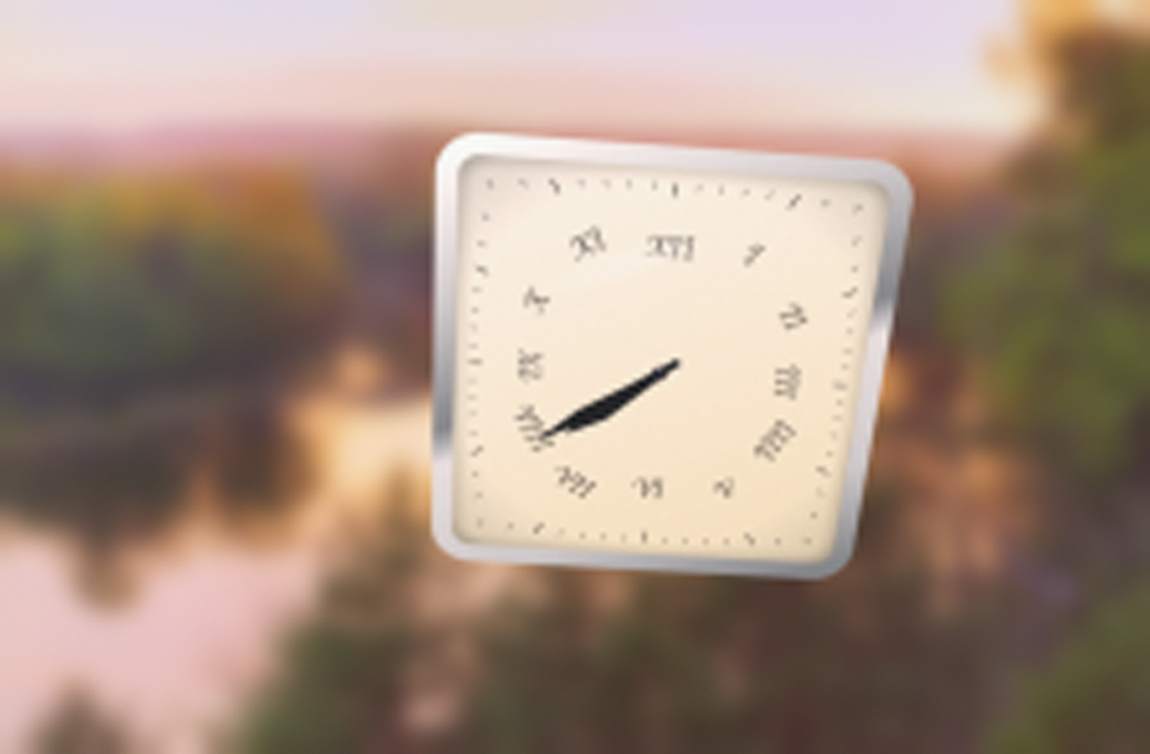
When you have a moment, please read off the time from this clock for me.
7:39
